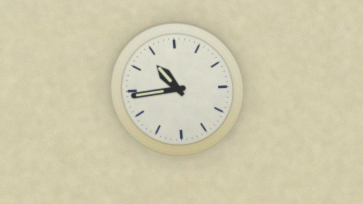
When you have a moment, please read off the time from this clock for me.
10:44
